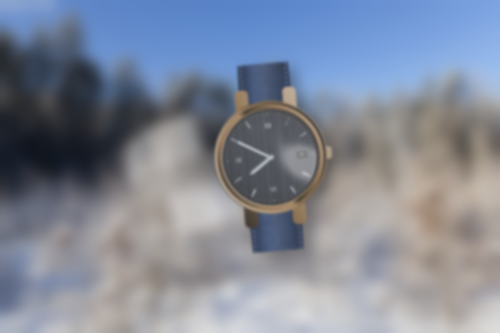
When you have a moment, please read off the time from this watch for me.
7:50
